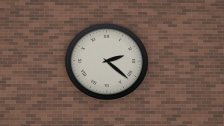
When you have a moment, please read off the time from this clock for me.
2:22
